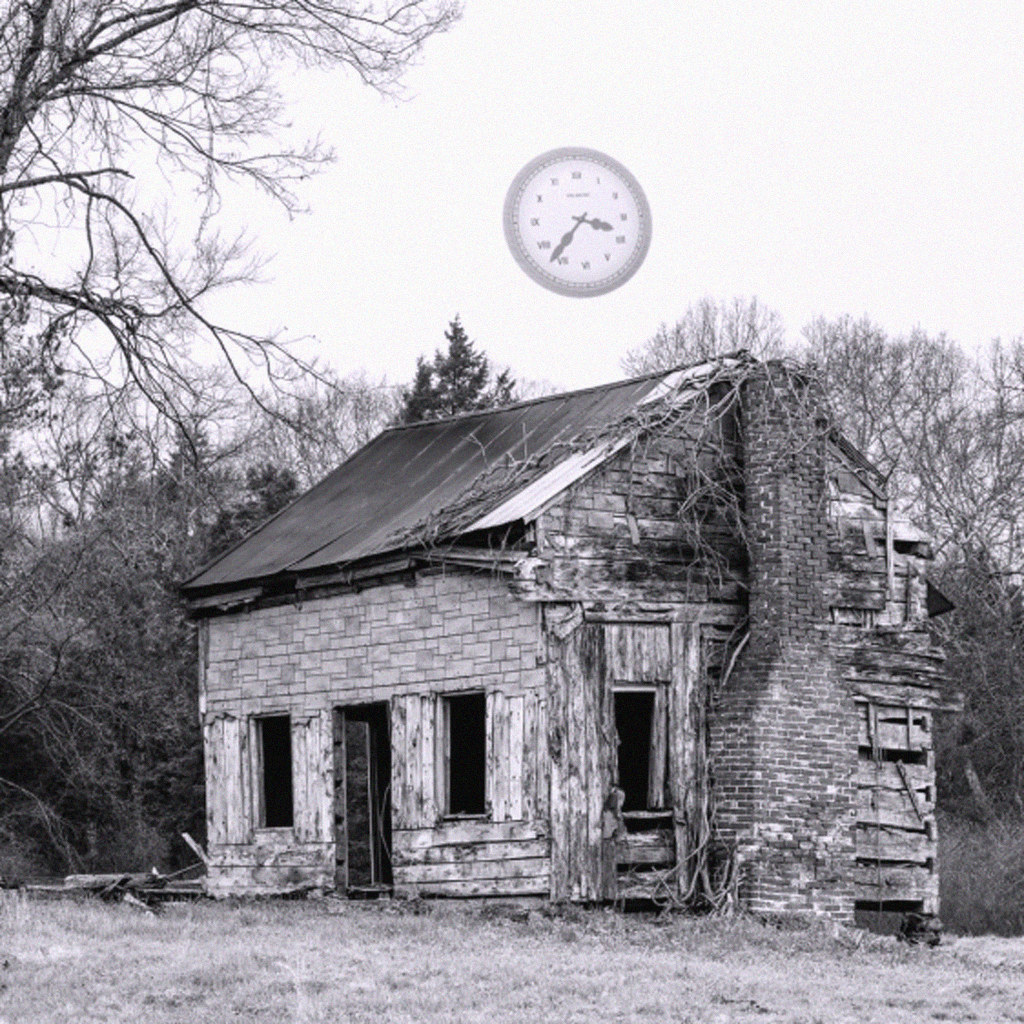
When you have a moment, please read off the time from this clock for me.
3:37
